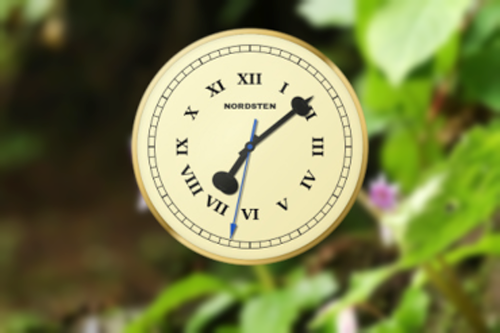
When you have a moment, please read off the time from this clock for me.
7:08:32
